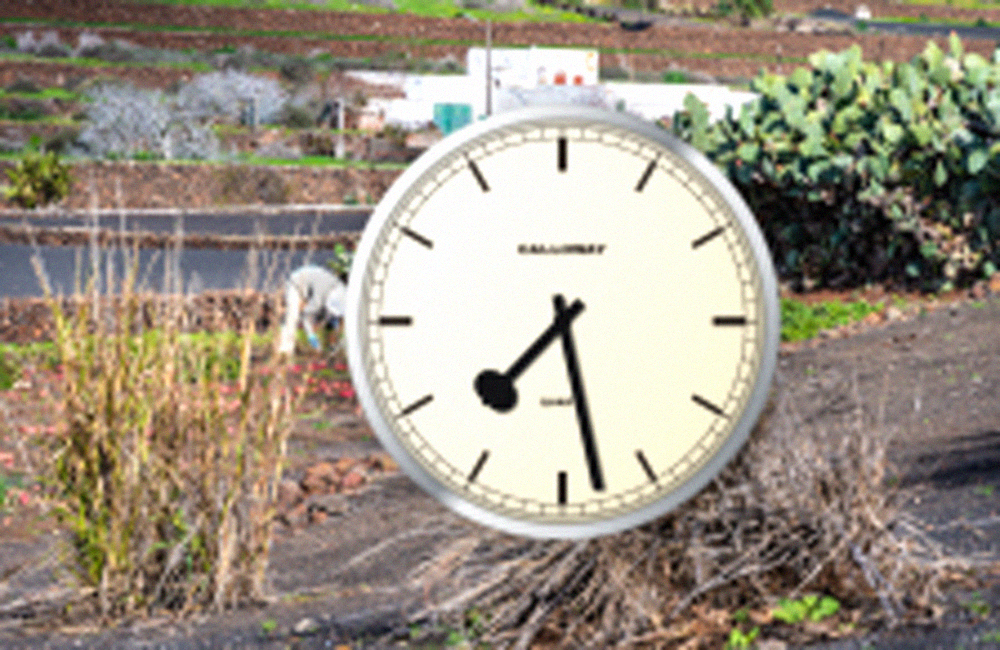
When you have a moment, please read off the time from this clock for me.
7:28
